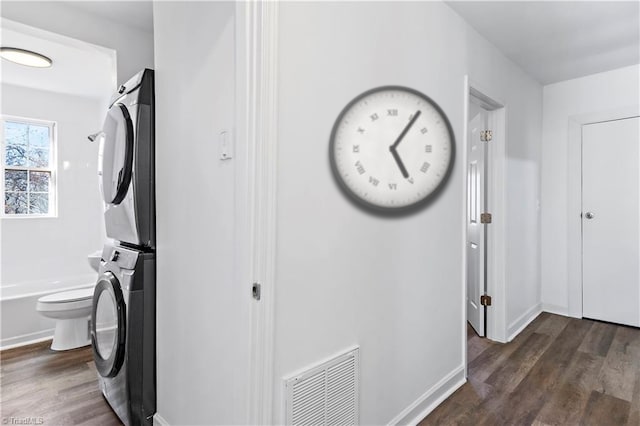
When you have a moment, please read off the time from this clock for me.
5:06
